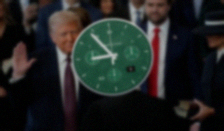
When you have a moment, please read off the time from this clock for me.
8:54
